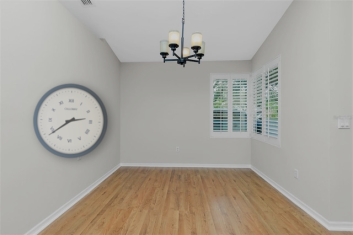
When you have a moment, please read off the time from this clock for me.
2:39
